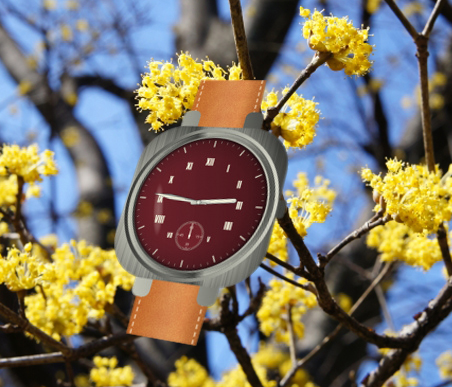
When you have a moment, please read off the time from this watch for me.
2:46
